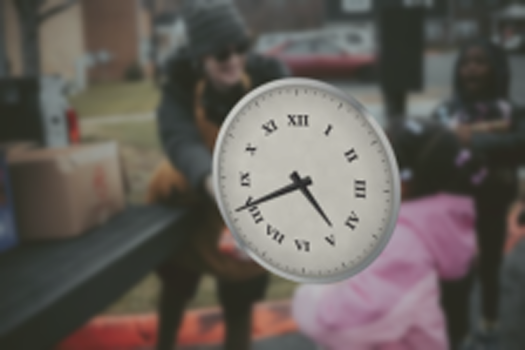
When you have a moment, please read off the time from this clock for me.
4:41
